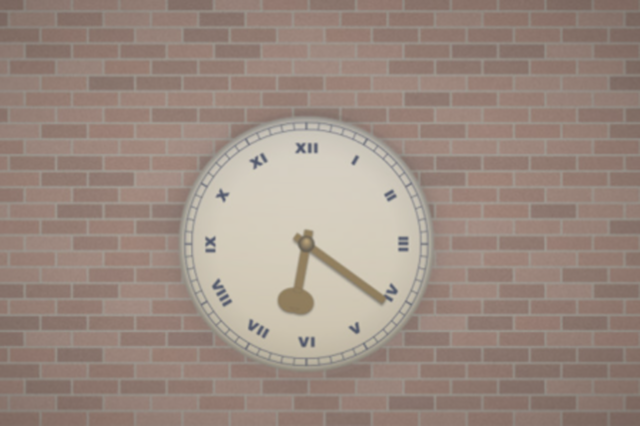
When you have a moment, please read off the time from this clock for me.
6:21
